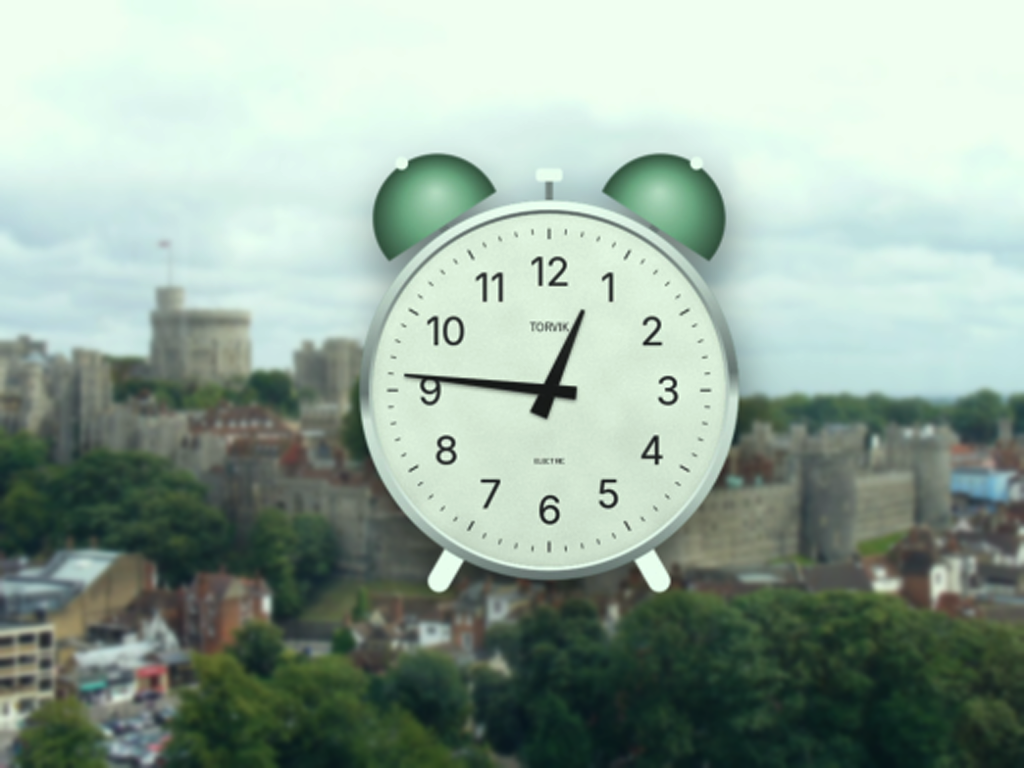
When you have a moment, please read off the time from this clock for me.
12:46
